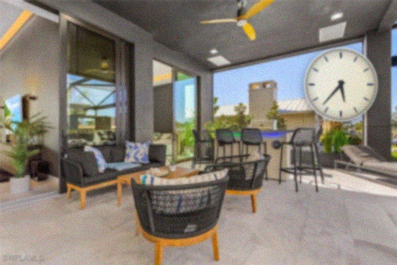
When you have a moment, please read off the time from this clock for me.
5:37
